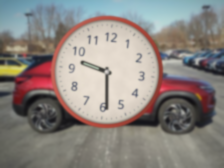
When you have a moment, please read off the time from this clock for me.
9:29
